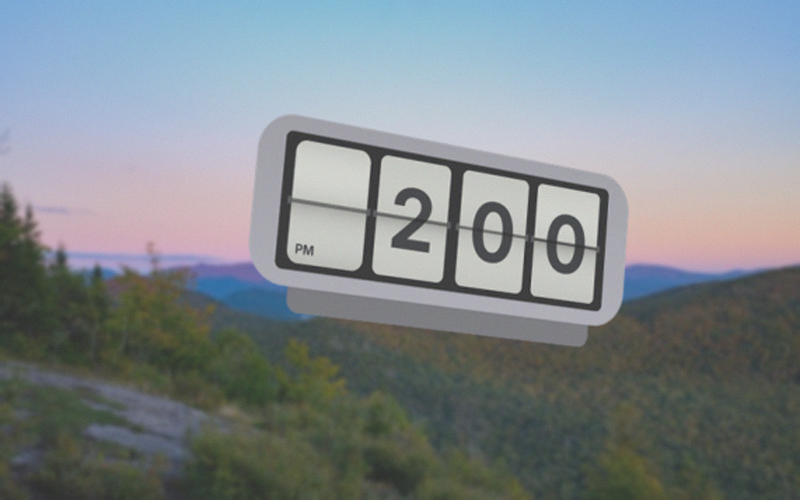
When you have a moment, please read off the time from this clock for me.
2:00
